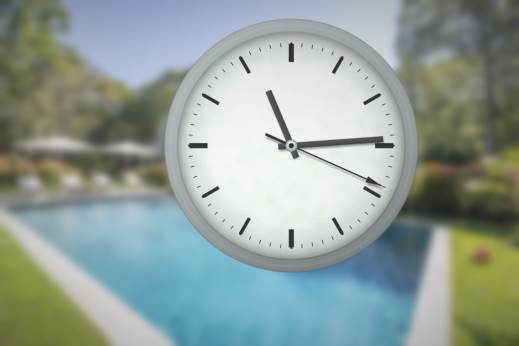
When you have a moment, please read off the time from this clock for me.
11:14:19
